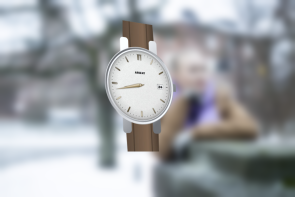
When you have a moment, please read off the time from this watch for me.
8:43
